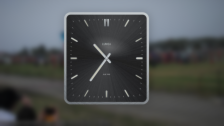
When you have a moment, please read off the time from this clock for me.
10:36
